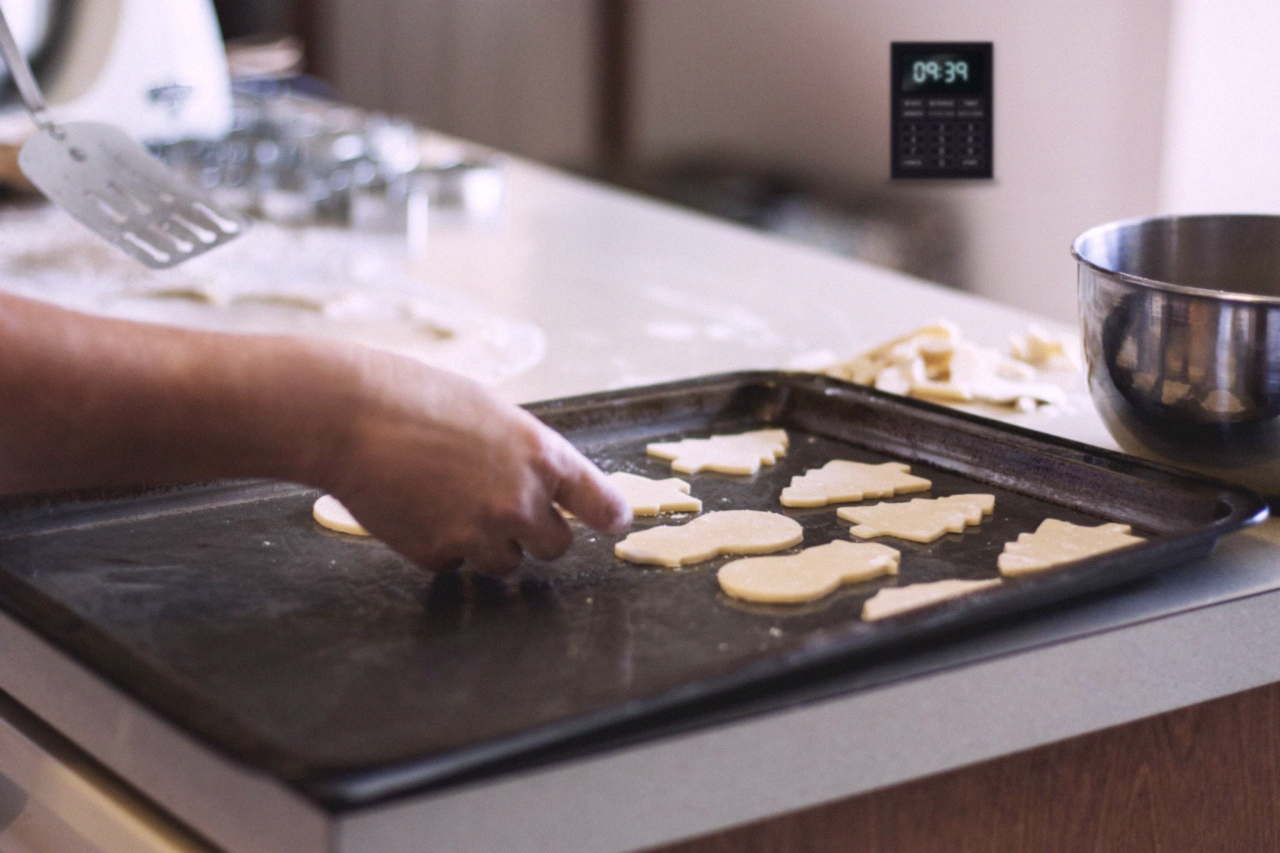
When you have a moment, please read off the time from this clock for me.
9:39
